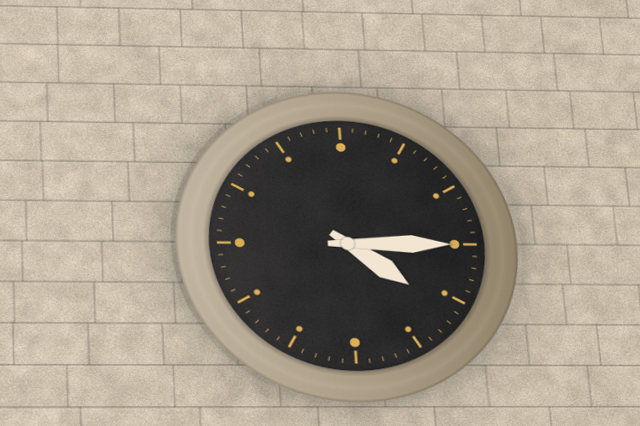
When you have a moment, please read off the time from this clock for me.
4:15
